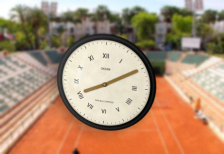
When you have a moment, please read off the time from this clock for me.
8:10
